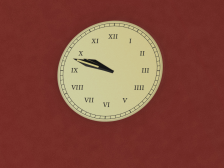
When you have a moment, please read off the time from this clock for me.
9:48
